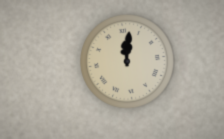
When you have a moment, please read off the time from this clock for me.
12:02
